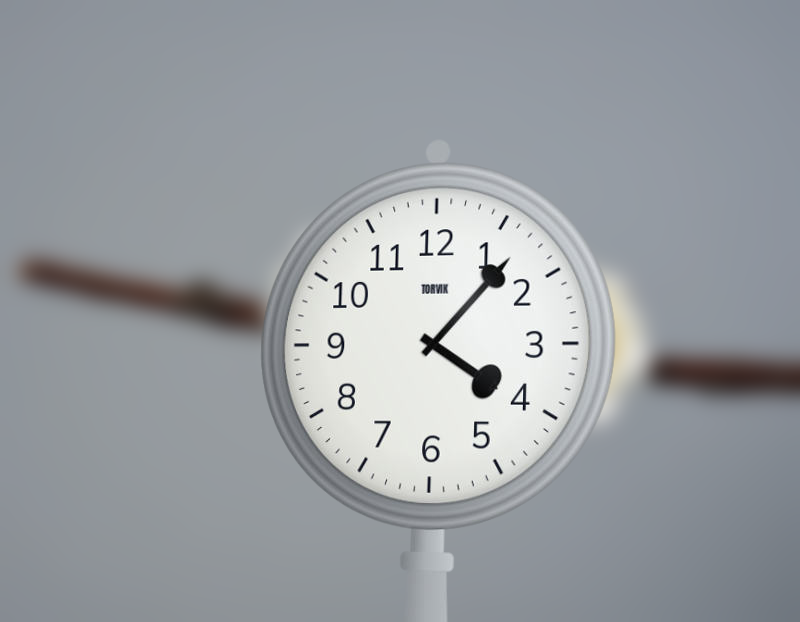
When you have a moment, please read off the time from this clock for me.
4:07
